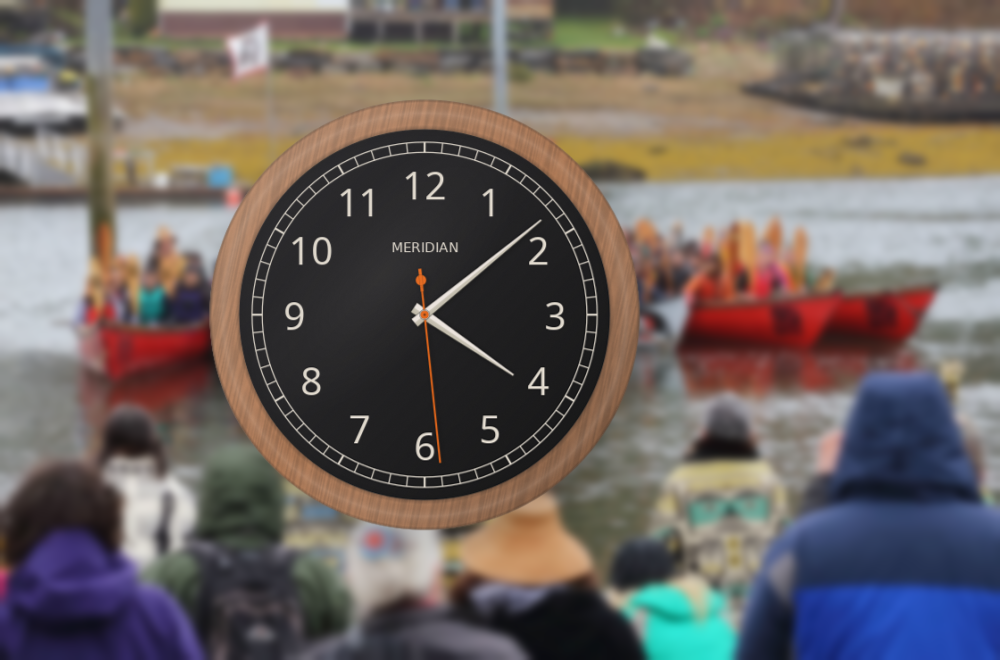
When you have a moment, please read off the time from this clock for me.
4:08:29
